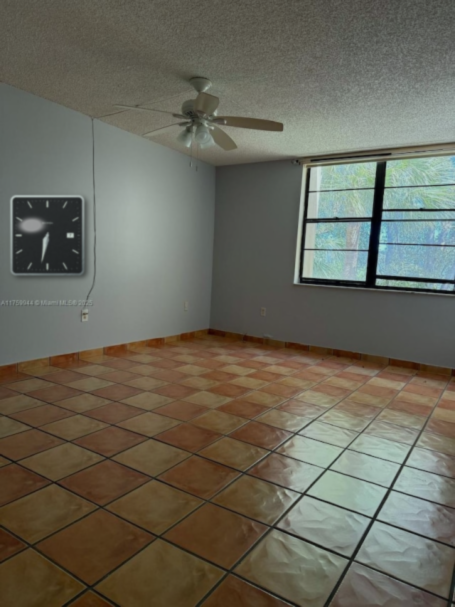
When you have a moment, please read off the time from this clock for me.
6:32
